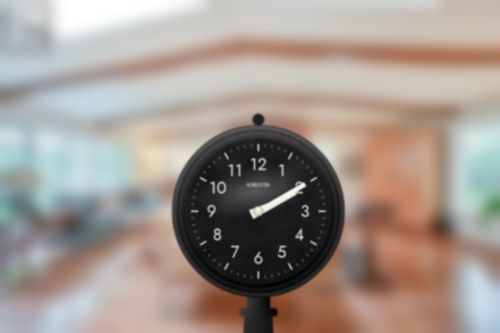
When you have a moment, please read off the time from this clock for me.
2:10
